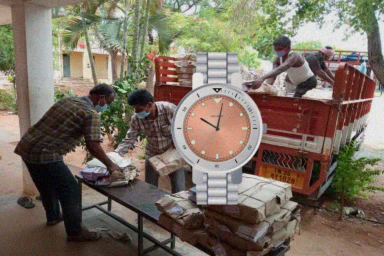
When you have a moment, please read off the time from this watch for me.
10:02
